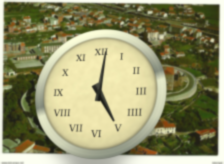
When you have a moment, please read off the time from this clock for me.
5:01
